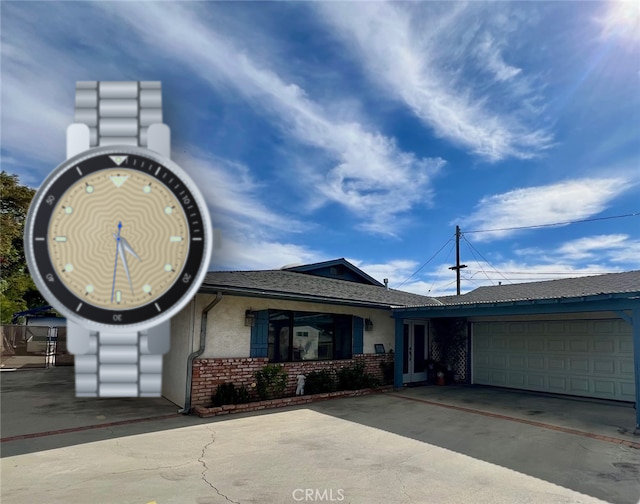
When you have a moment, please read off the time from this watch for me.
4:27:31
